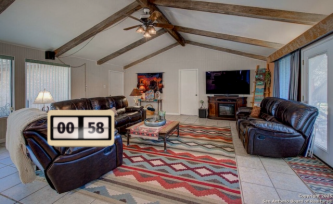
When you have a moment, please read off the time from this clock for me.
0:58
